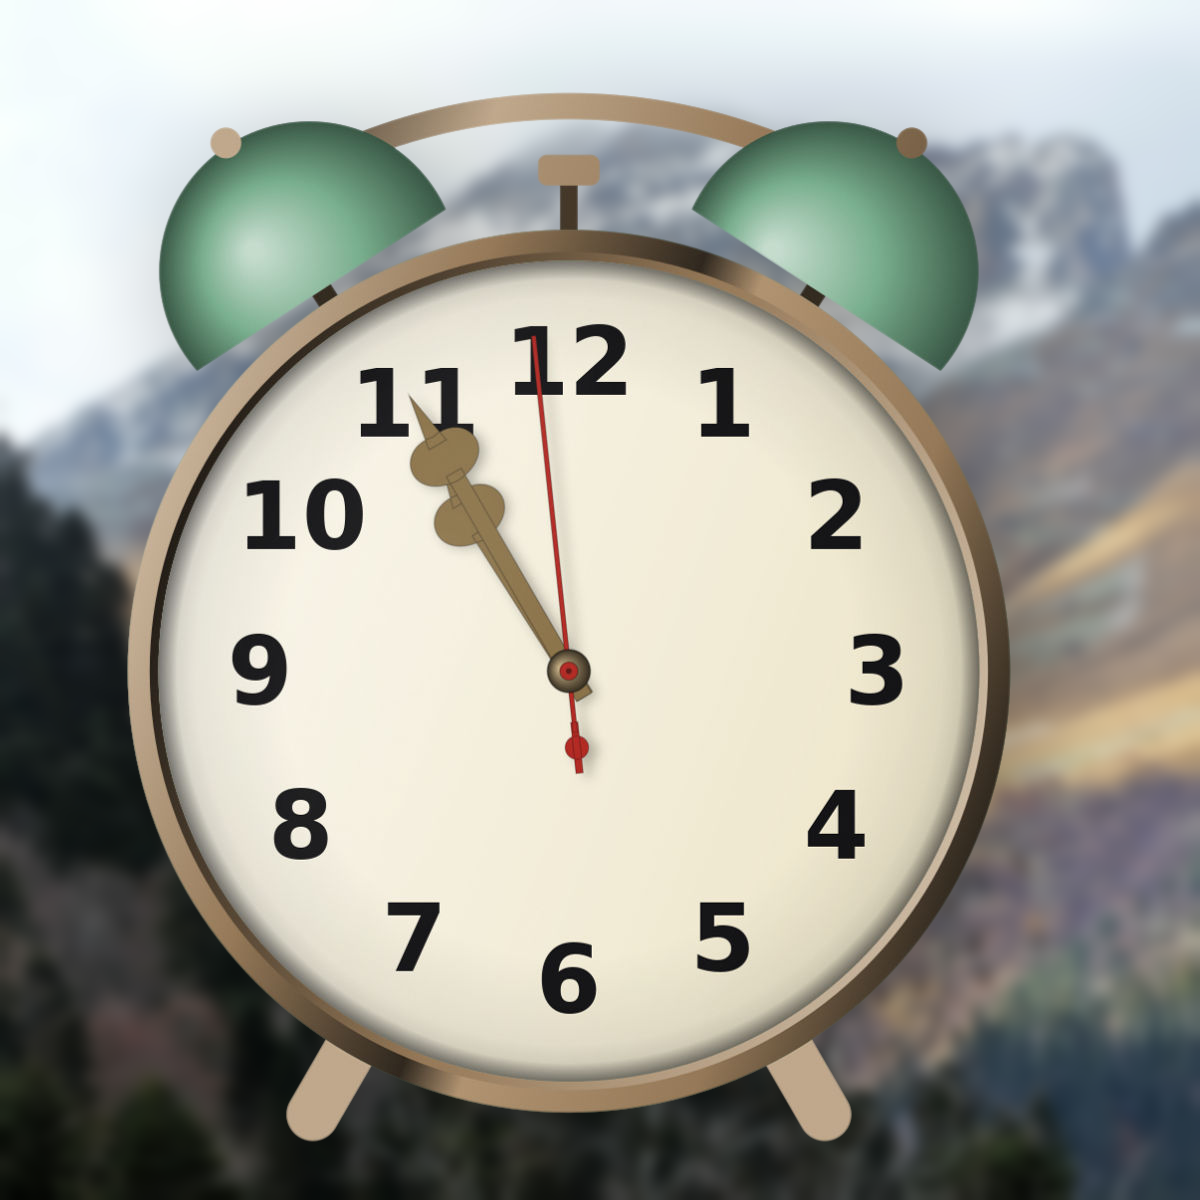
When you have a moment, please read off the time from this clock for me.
10:54:59
